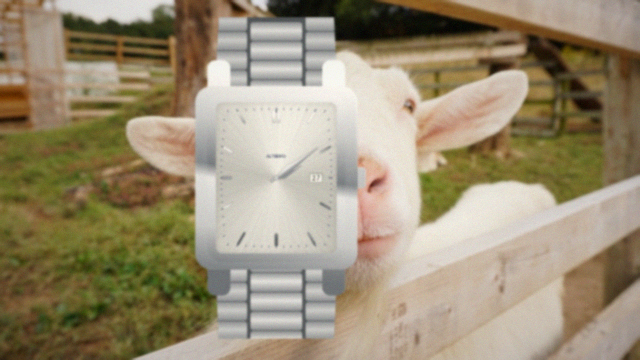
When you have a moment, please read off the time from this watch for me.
2:09
